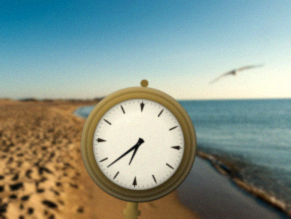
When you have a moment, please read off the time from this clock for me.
6:38
